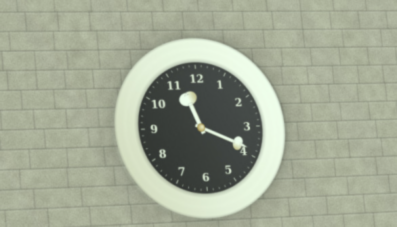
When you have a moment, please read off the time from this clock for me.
11:19
